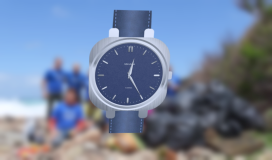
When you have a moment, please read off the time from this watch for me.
12:25
